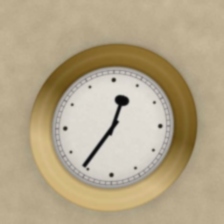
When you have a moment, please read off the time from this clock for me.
12:36
